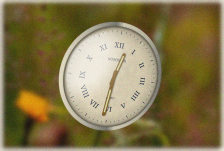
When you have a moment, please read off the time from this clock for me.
12:31
